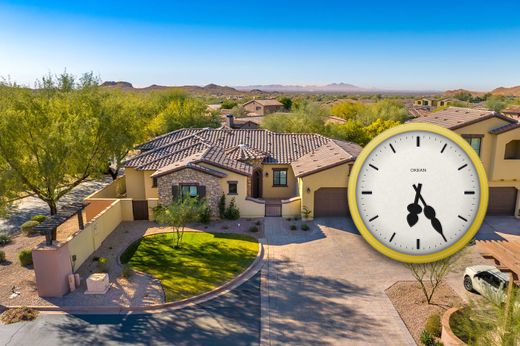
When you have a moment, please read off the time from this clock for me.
6:25
